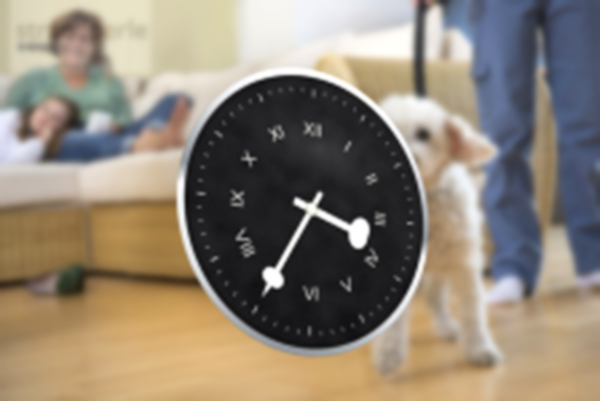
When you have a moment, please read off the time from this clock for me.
3:35
